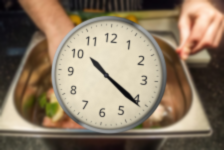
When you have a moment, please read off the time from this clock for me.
10:21
